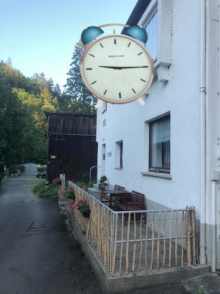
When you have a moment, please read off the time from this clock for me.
9:15
